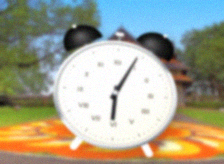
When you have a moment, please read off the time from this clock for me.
6:04
